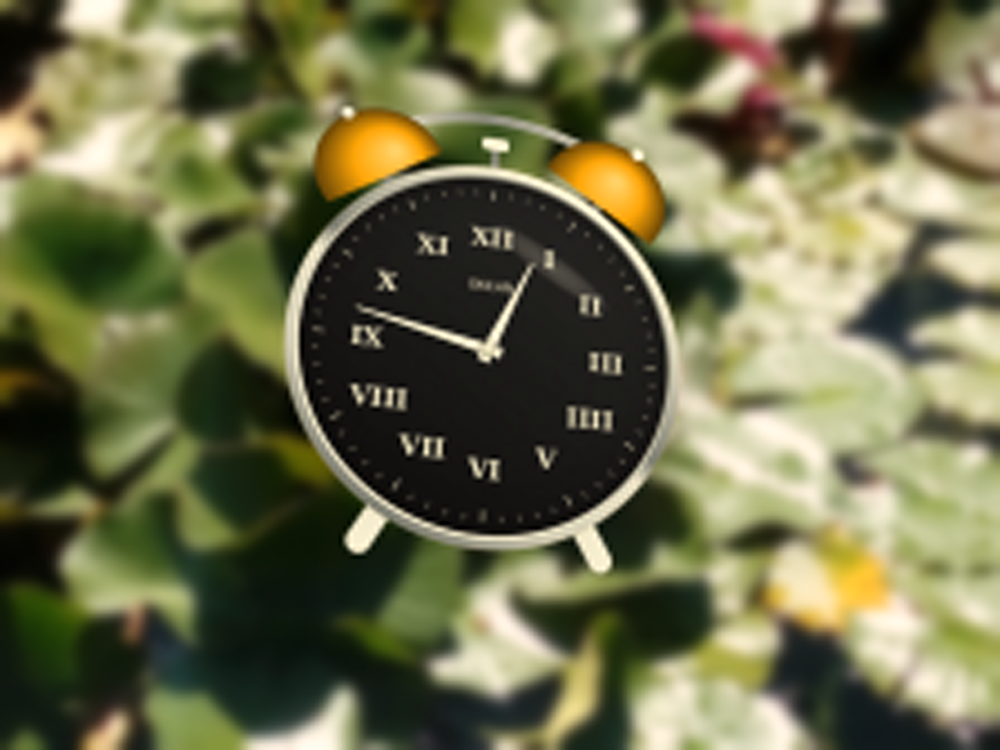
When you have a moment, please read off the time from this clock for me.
12:47
